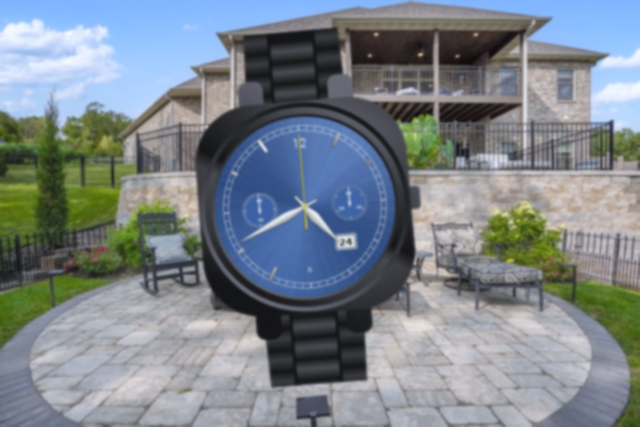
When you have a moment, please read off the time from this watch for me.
4:41
